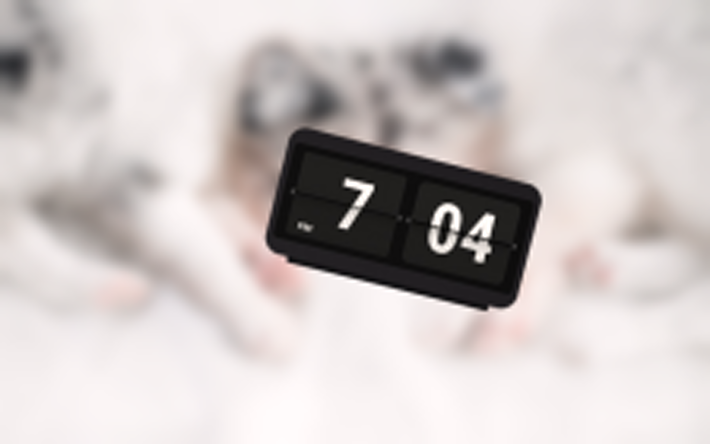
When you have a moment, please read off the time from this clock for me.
7:04
